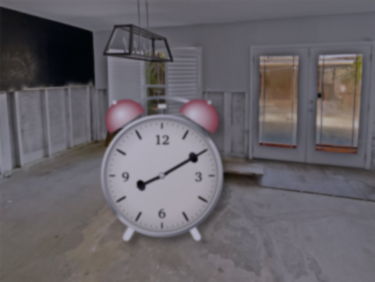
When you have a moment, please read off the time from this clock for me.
8:10
